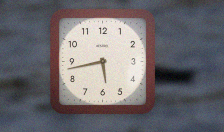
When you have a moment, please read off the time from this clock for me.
5:43
